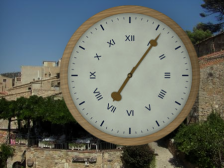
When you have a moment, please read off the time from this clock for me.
7:06
